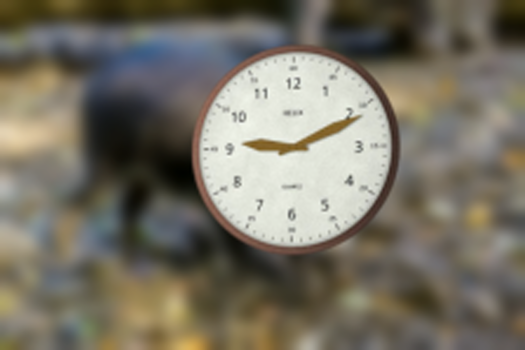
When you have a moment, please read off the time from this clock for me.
9:11
